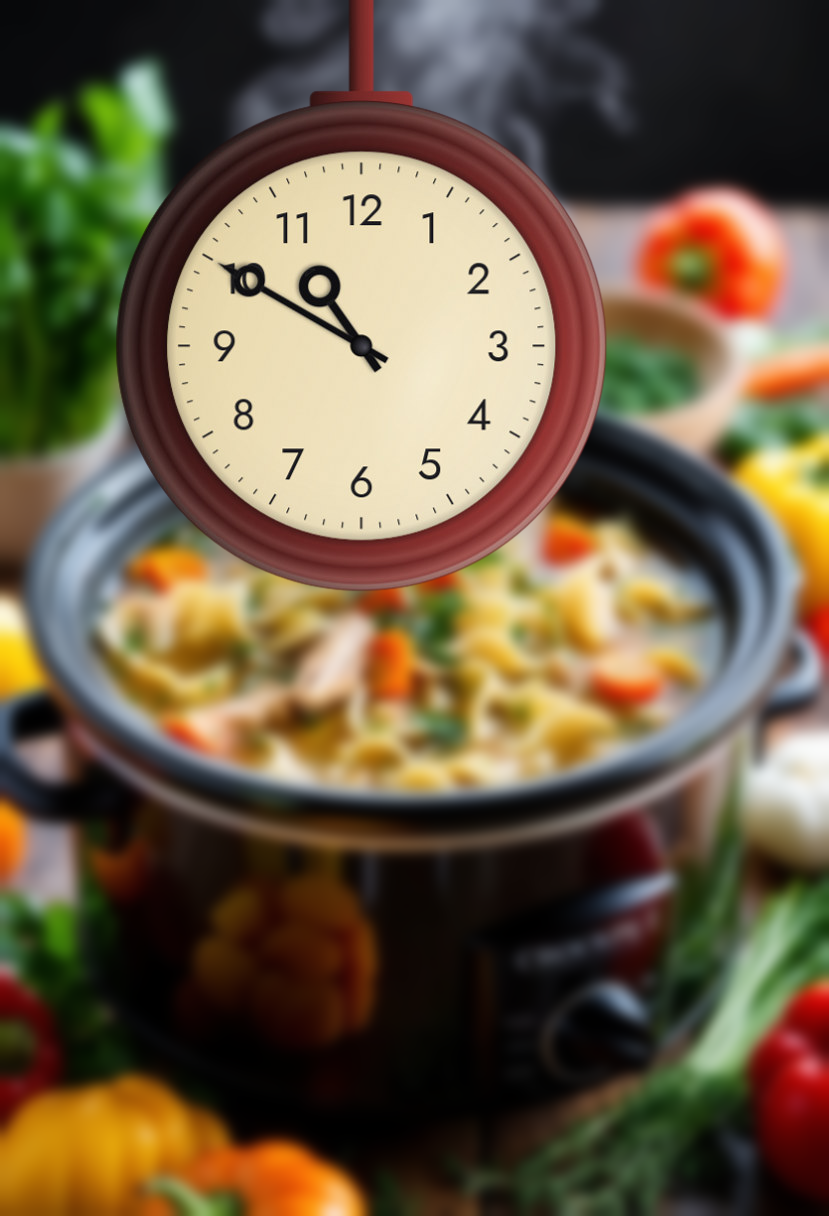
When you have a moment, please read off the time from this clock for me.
10:50
